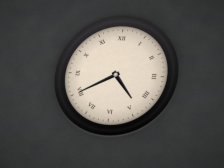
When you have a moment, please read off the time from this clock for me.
4:40
